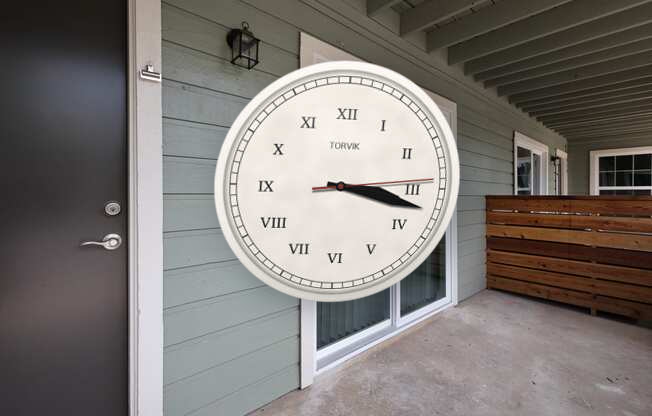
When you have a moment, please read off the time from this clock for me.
3:17:14
